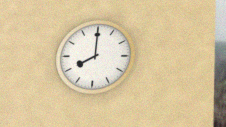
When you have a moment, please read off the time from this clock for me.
8:00
